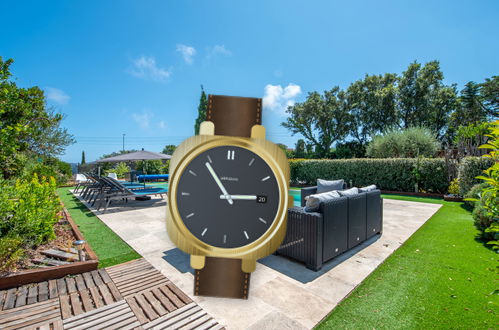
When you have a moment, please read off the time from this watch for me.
2:54
